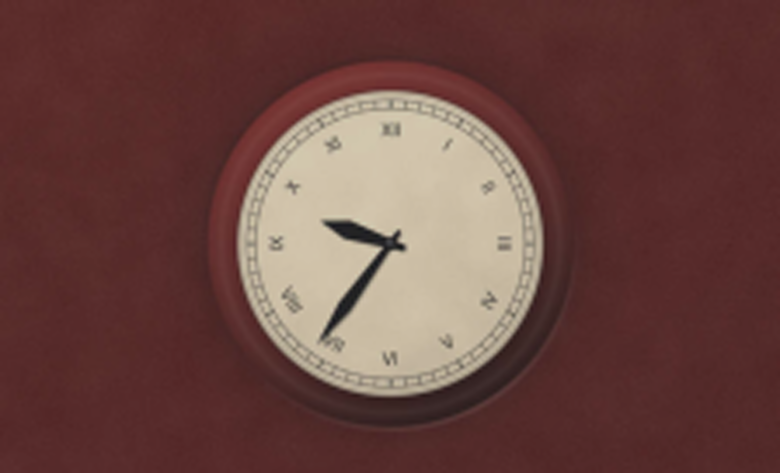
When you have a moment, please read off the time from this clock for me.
9:36
